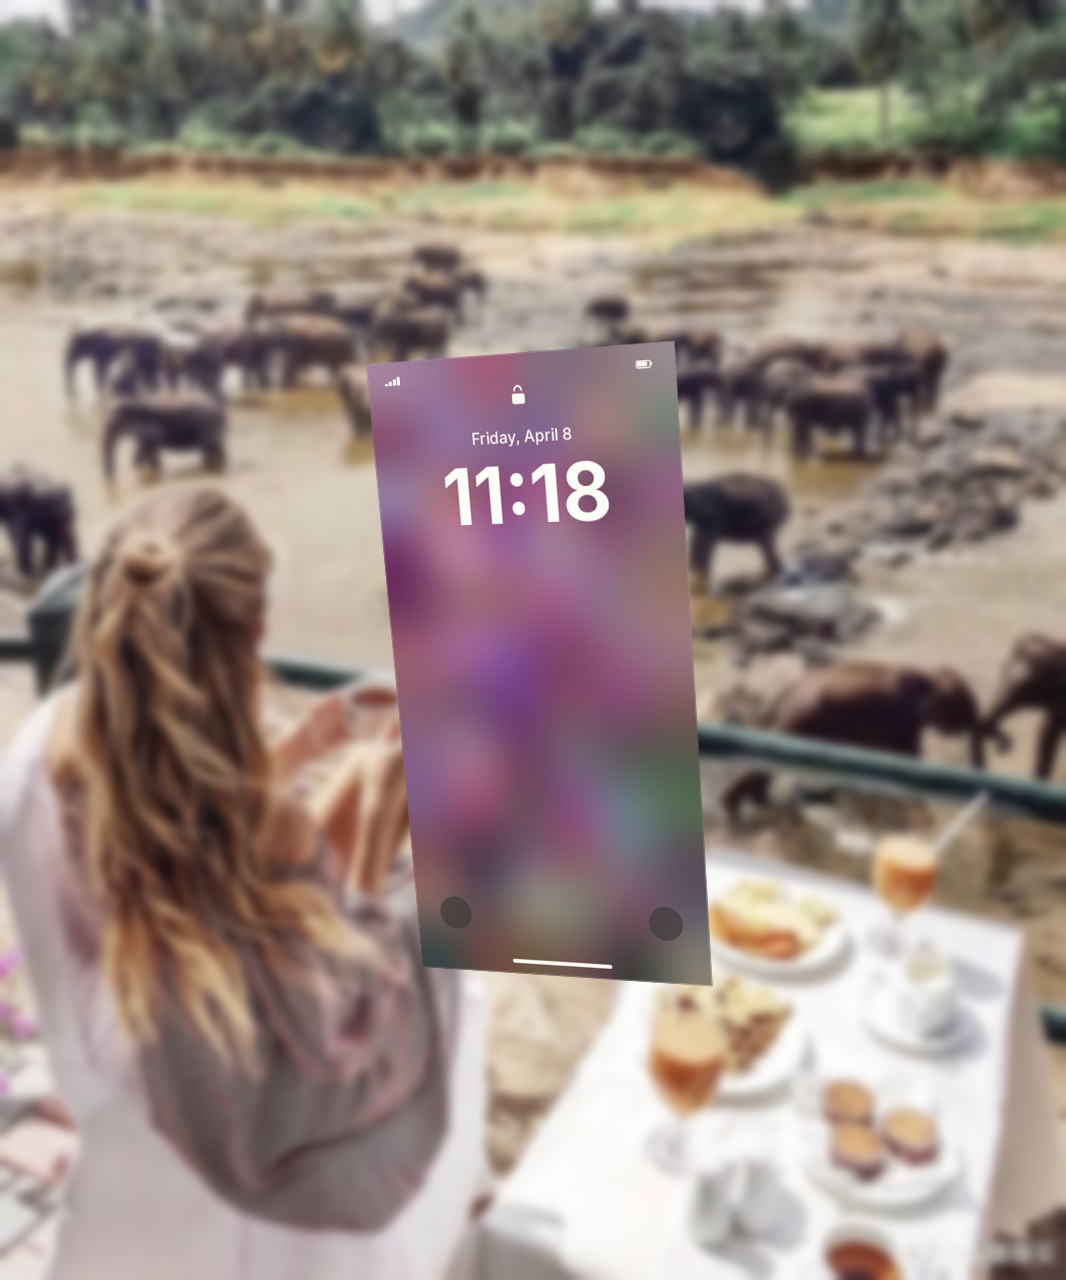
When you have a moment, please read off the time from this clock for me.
11:18
